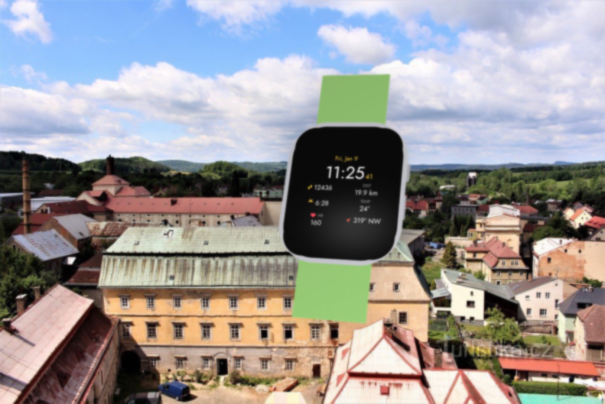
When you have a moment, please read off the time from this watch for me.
11:25
